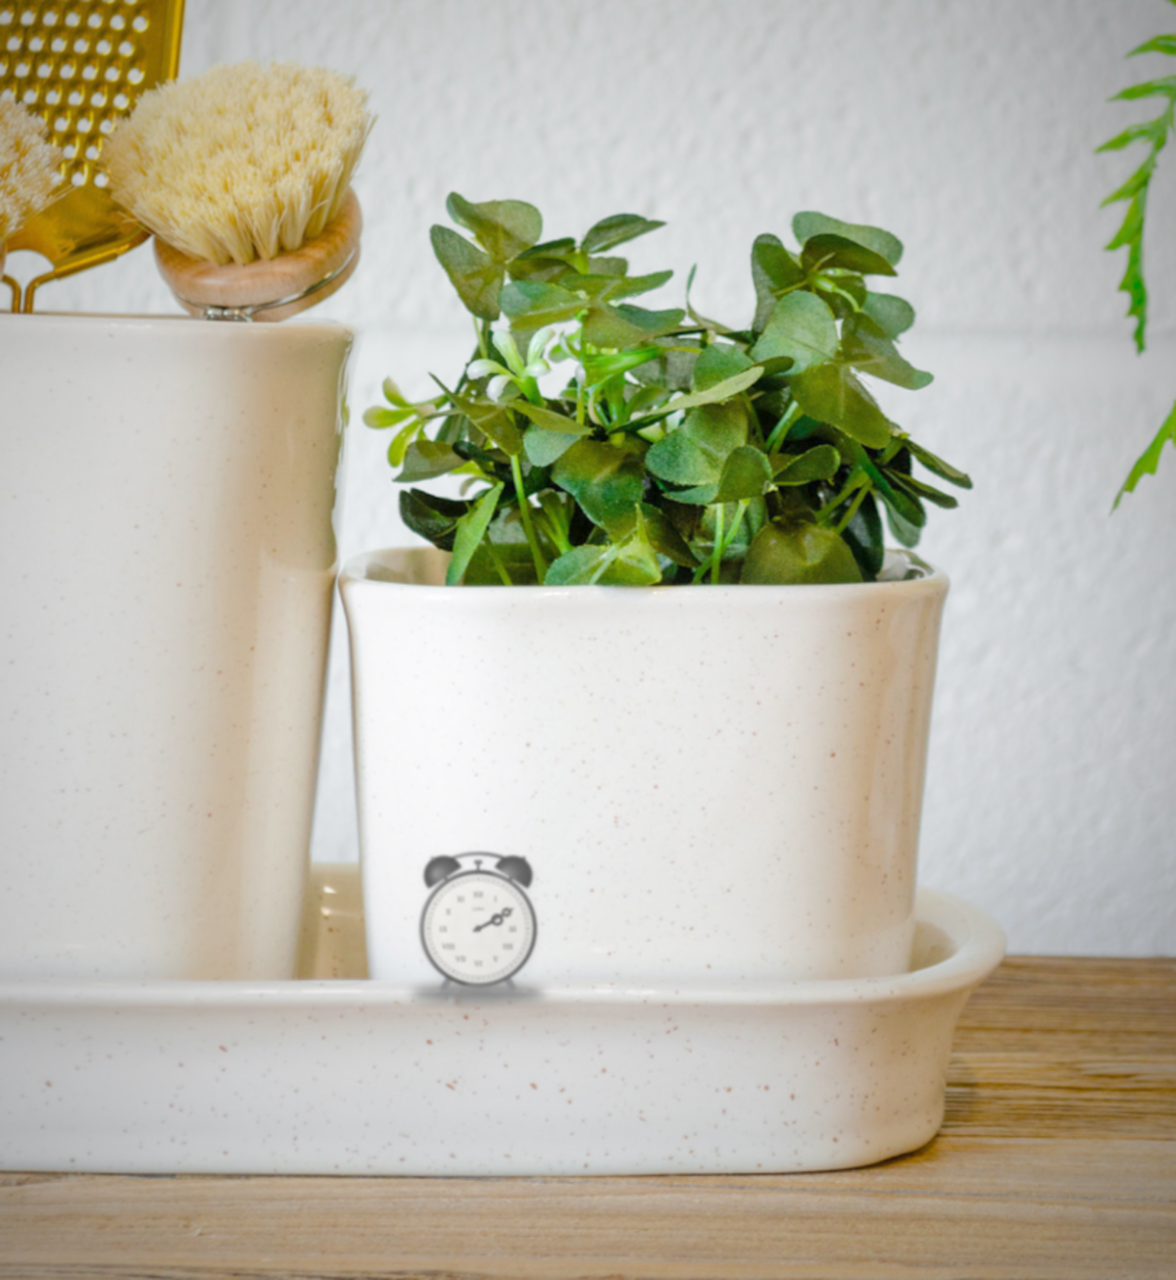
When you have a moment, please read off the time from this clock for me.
2:10
